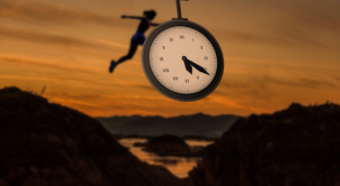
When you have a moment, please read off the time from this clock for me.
5:21
